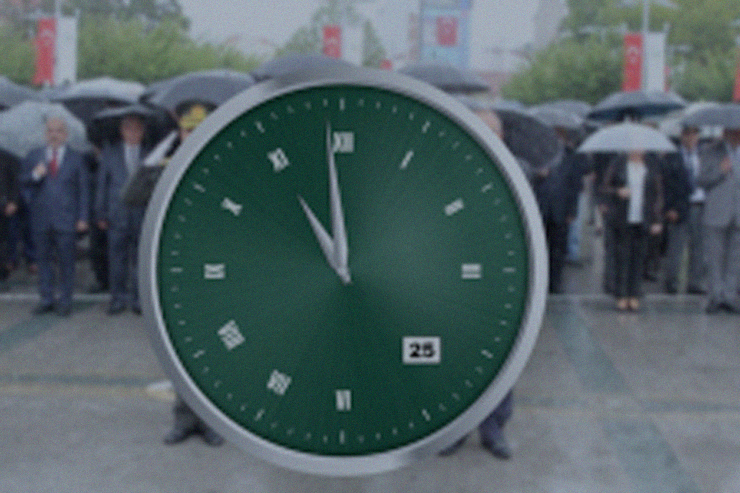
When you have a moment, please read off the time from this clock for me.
10:59
